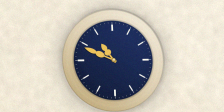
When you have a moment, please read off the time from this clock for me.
10:49
